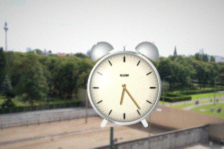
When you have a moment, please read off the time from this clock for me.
6:24
